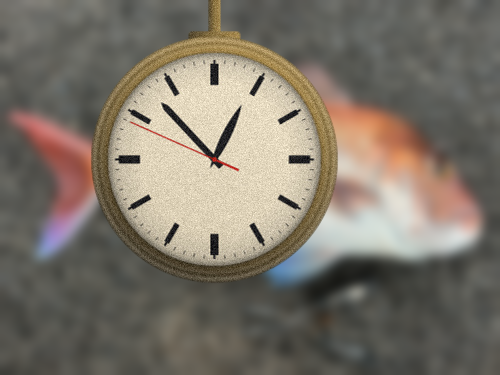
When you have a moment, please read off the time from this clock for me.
12:52:49
